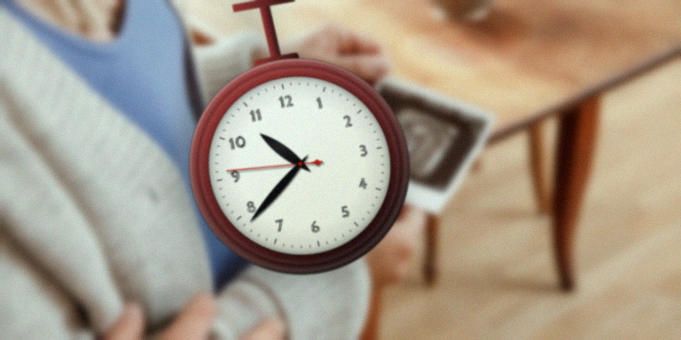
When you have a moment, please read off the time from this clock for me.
10:38:46
